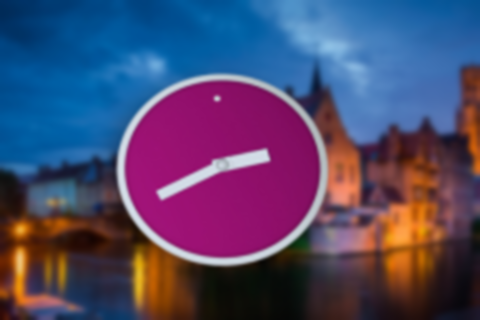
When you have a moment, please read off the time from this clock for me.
2:41
